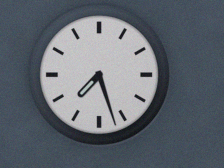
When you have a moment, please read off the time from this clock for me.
7:27
